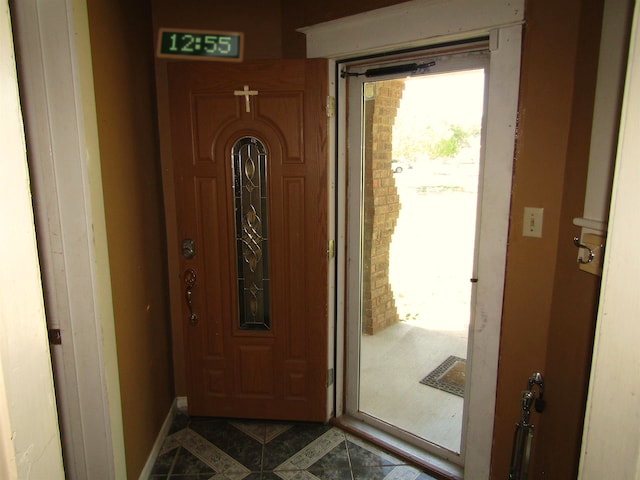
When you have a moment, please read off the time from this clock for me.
12:55
